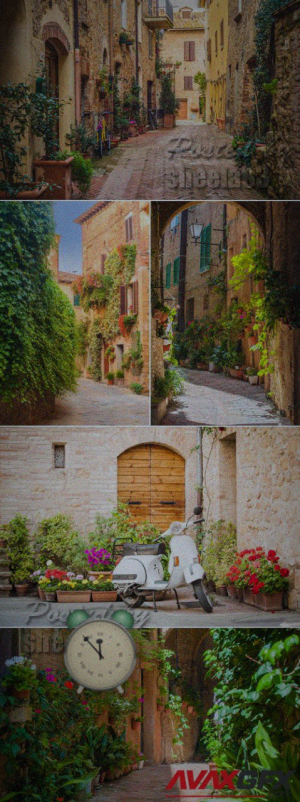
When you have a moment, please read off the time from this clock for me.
11:53
